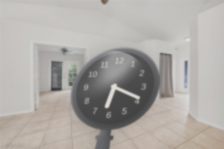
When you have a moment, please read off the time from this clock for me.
6:19
